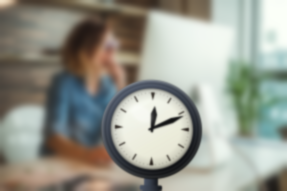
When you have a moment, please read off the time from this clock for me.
12:11
